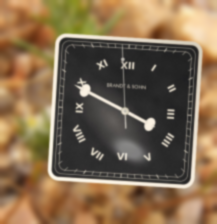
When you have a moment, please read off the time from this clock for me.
3:48:59
